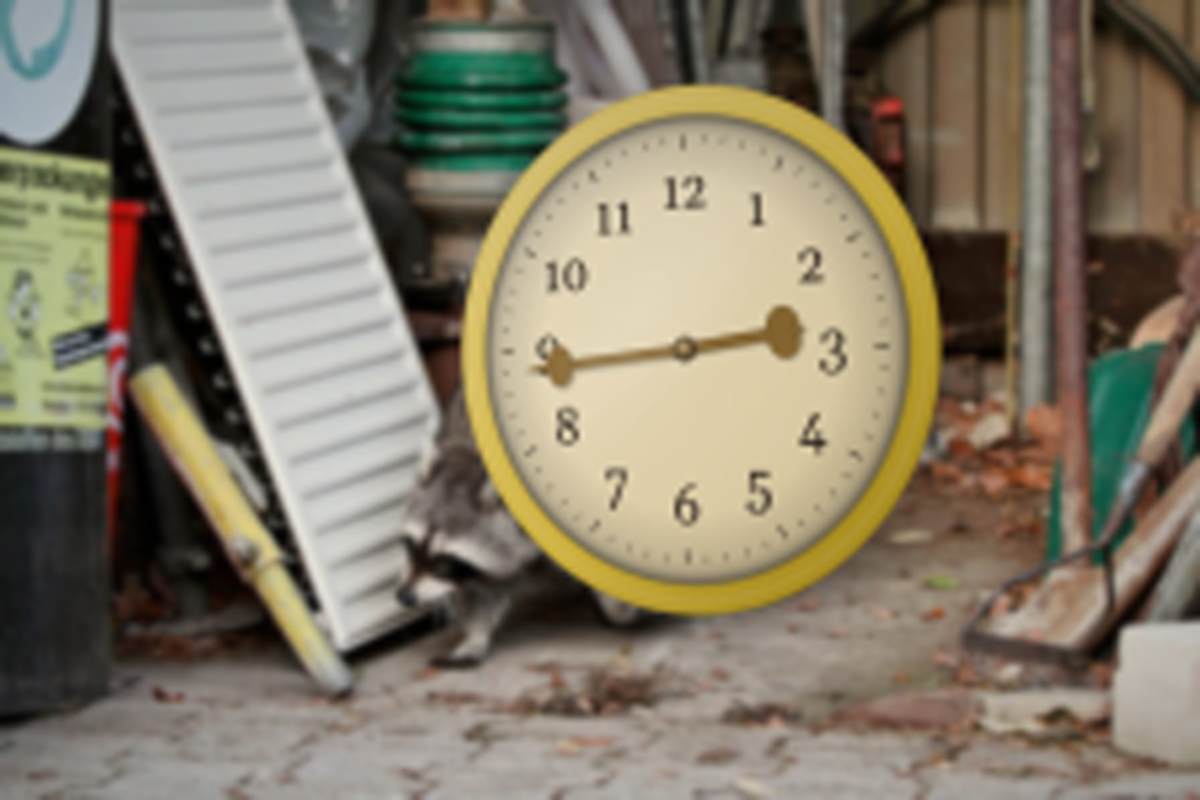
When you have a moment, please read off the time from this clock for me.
2:44
